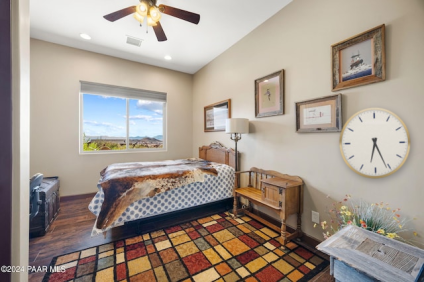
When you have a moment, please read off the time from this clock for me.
6:26
